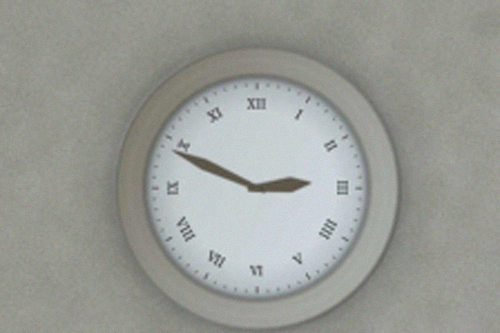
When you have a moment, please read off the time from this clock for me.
2:49
